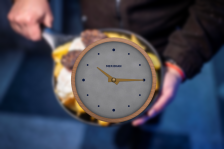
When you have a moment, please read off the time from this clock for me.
10:15
